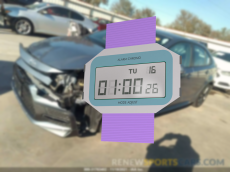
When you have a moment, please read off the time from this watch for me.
1:00:26
